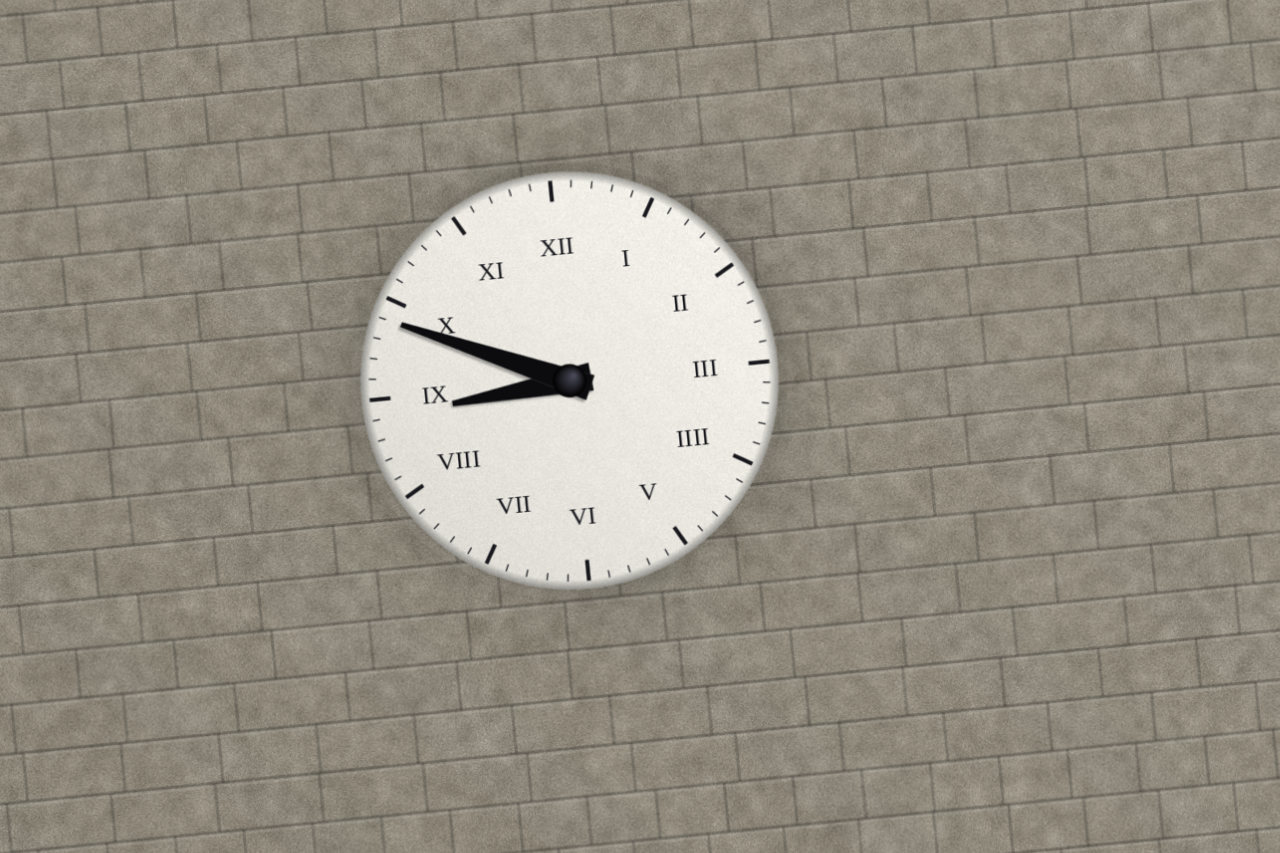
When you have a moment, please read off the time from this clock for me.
8:49
